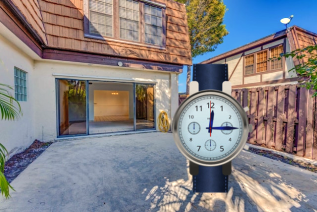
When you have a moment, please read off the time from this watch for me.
12:15
